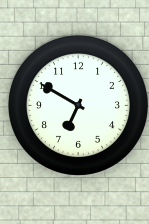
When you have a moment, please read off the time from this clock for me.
6:50
